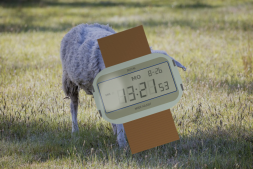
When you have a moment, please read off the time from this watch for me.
13:21:53
